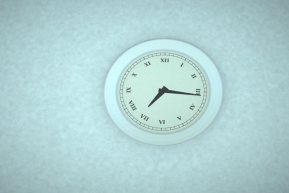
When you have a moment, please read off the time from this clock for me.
7:16
